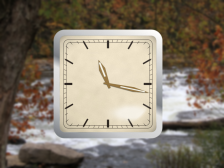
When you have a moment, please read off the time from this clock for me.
11:17
